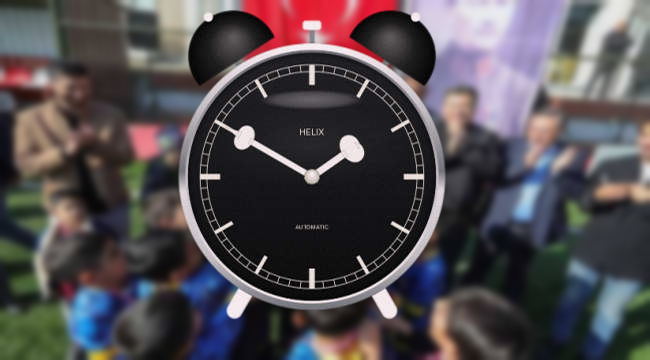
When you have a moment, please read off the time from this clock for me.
1:50
